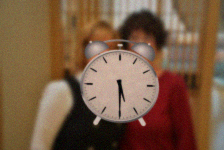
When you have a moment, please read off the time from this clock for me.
5:30
